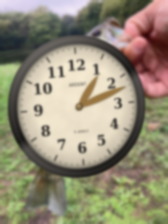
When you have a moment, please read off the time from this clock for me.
1:12
